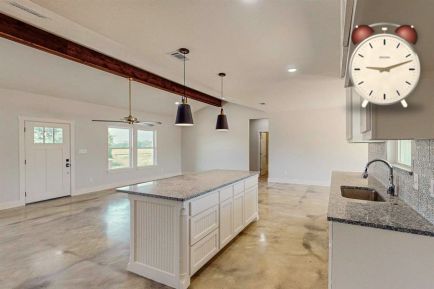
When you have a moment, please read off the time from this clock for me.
9:12
